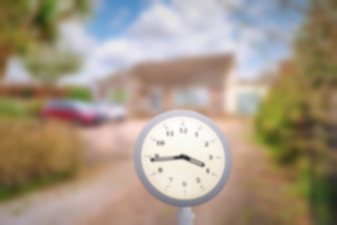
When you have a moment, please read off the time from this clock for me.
3:44
